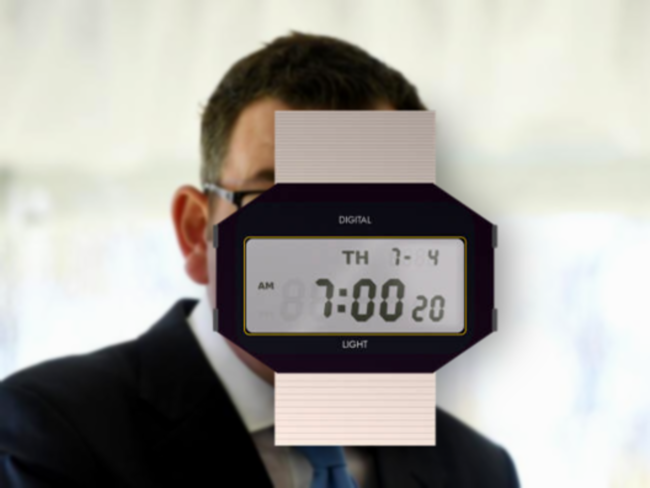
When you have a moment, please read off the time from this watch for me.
7:00:20
